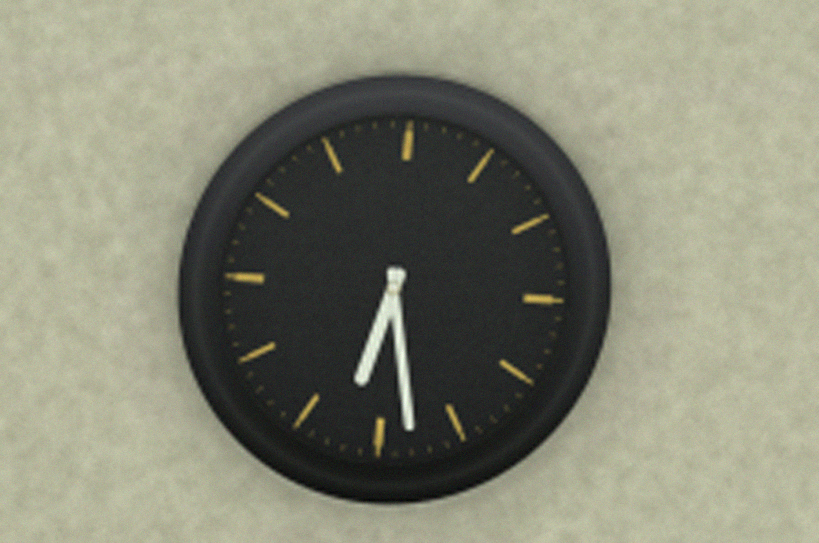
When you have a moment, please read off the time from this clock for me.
6:28
